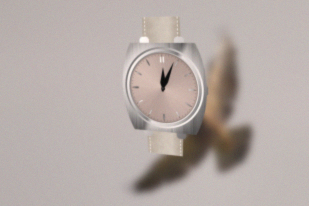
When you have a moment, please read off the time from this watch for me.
12:04
